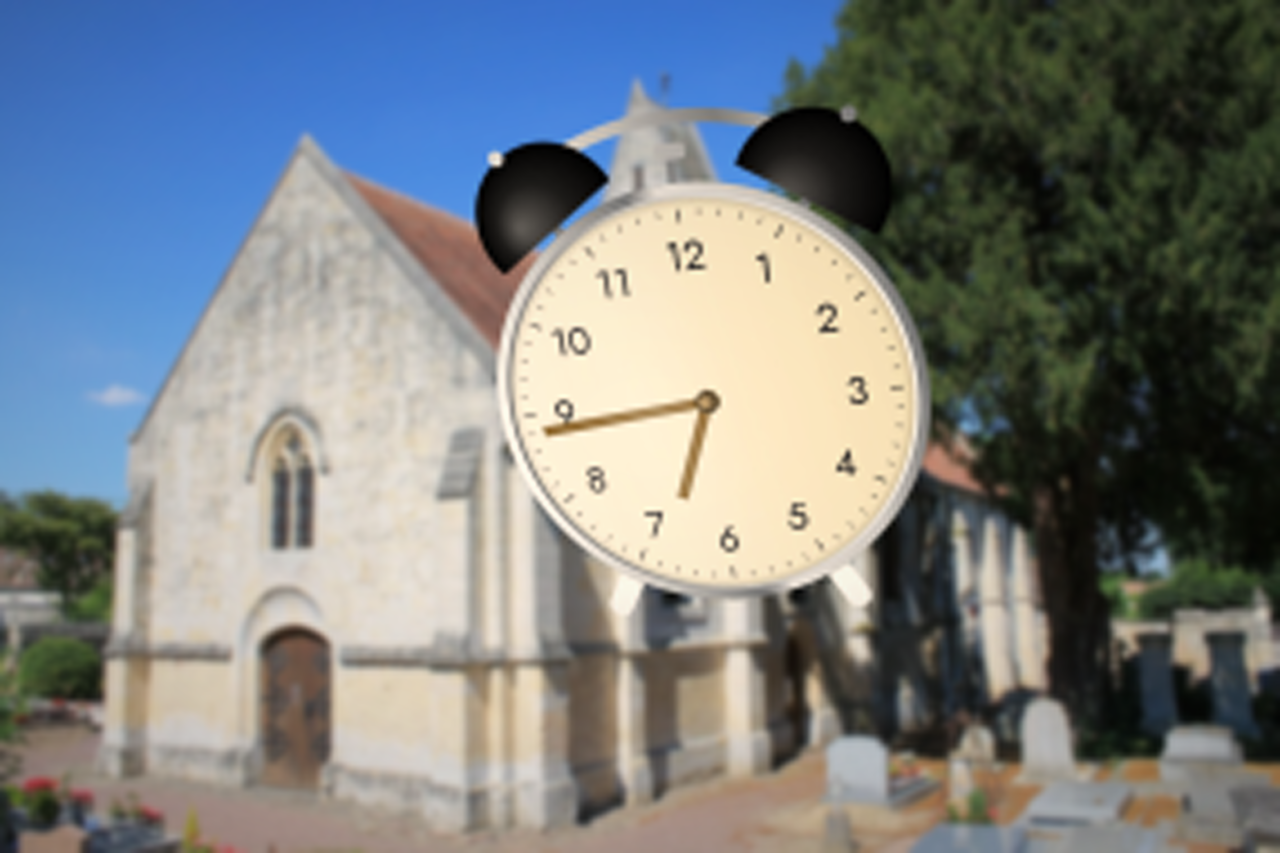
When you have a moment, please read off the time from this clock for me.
6:44
